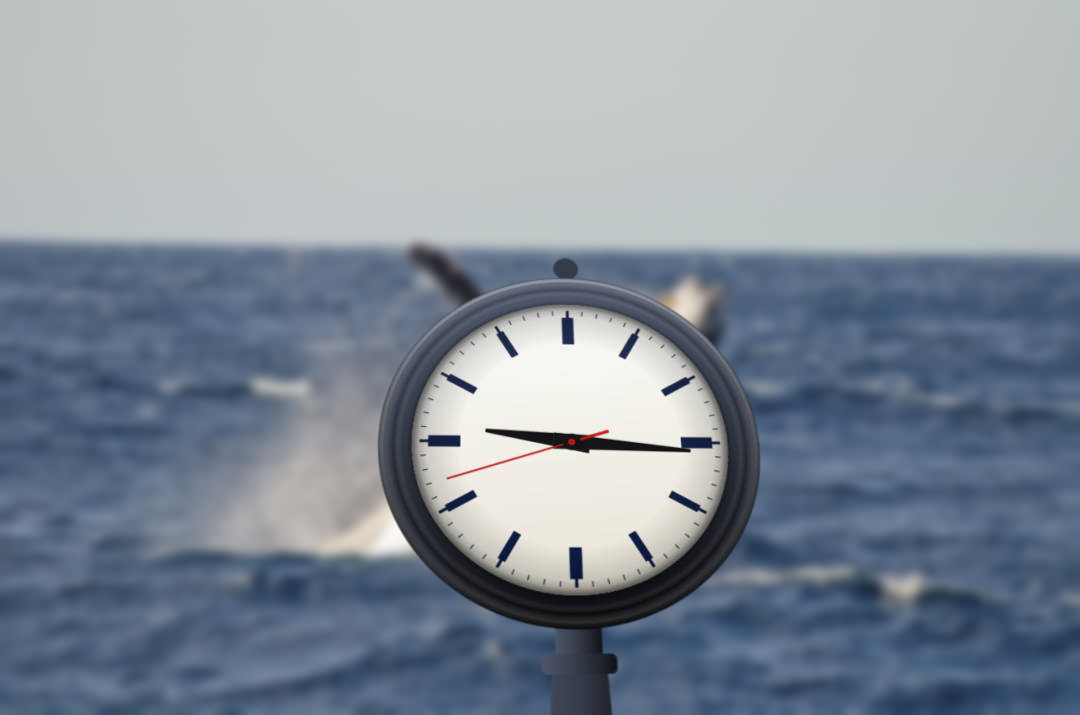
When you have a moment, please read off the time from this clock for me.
9:15:42
